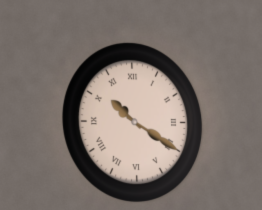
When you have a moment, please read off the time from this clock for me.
10:20
